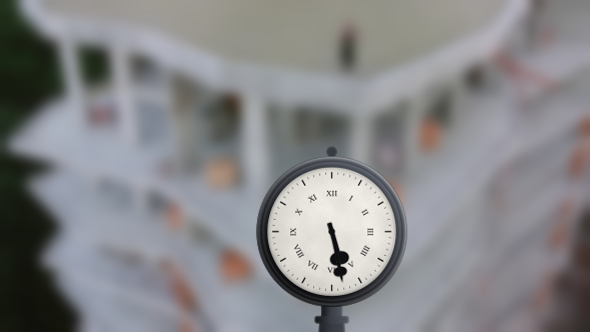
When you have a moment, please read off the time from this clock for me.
5:28
